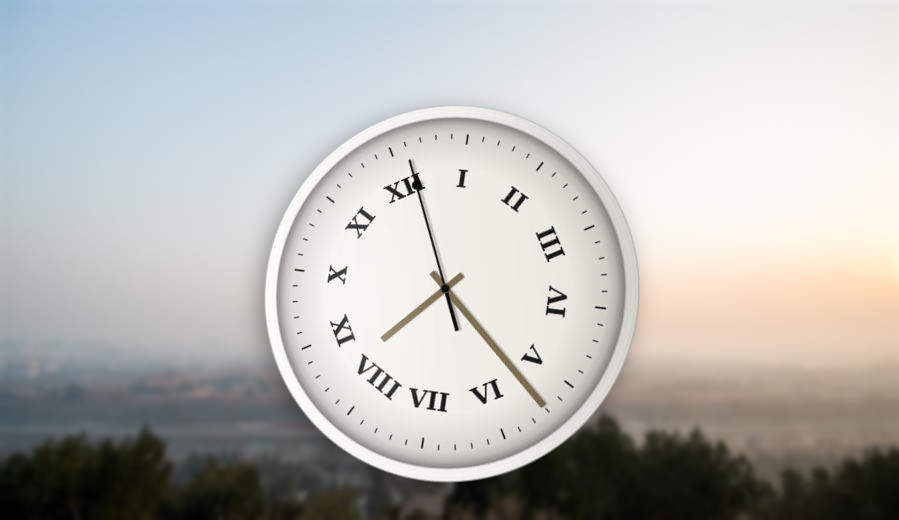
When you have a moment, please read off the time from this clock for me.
8:27:01
